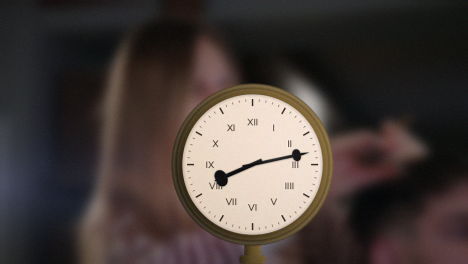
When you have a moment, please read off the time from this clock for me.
8:13
